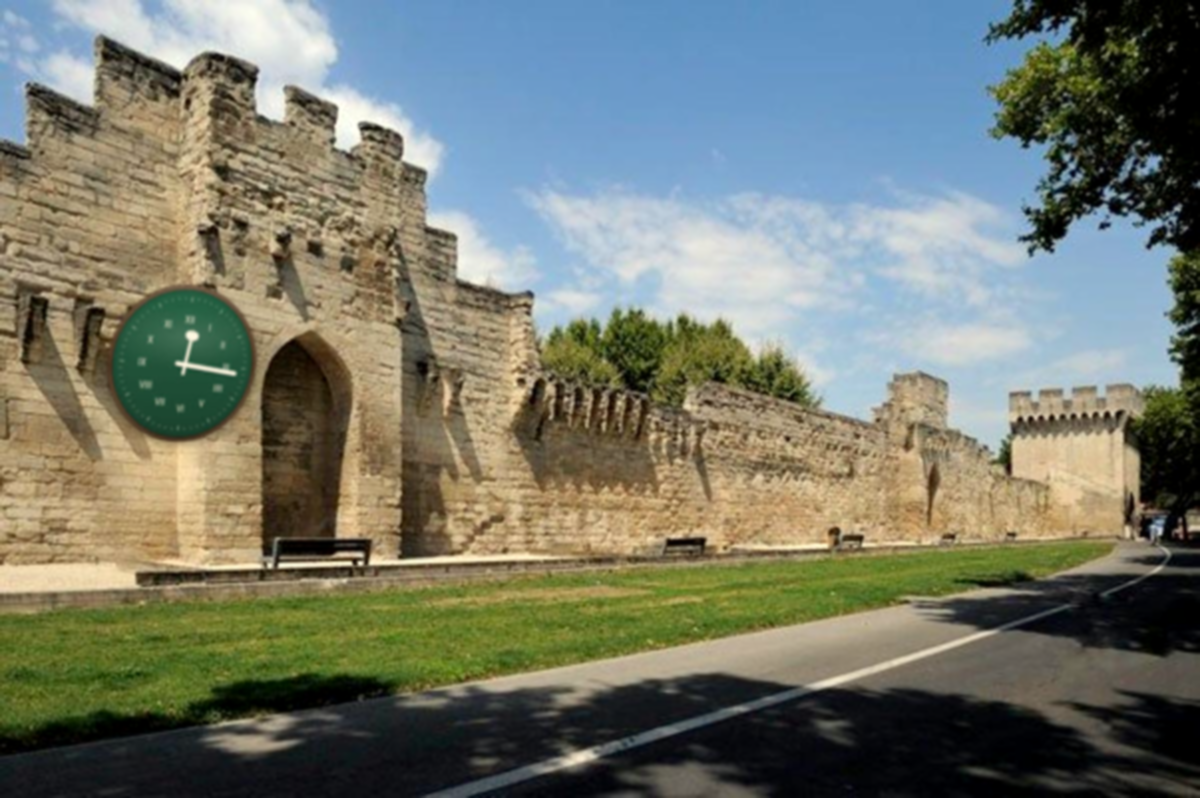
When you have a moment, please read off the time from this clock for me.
12:16
